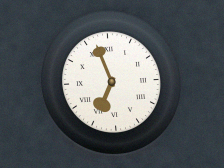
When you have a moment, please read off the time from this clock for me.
6:57
